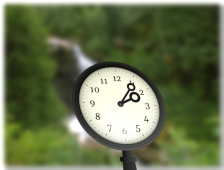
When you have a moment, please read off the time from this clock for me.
2:06
